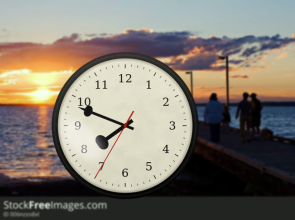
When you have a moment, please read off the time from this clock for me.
7:48:35
